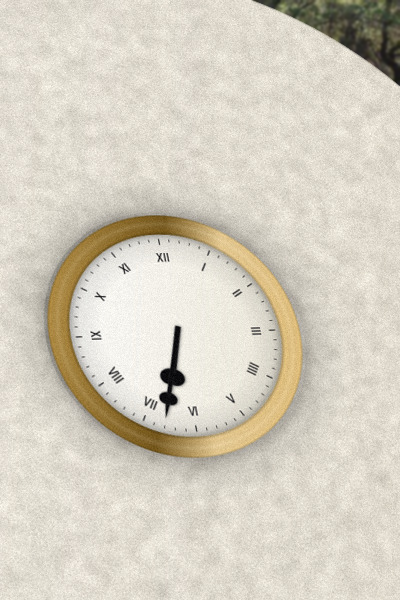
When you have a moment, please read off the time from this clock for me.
6:33
